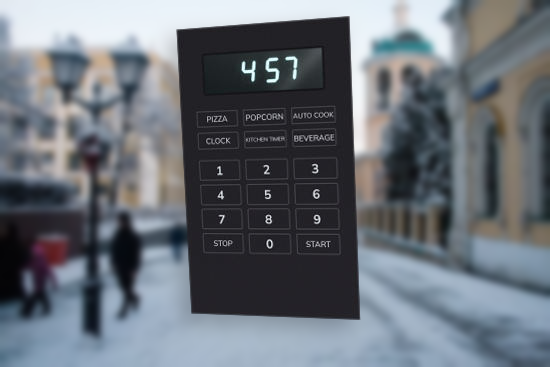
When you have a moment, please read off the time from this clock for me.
4:57
